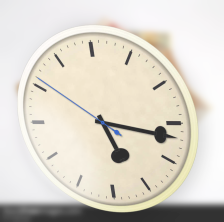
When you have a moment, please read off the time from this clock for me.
5:16:51
